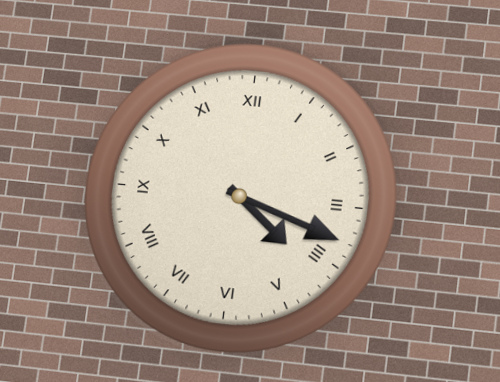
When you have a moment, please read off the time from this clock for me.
4:18
